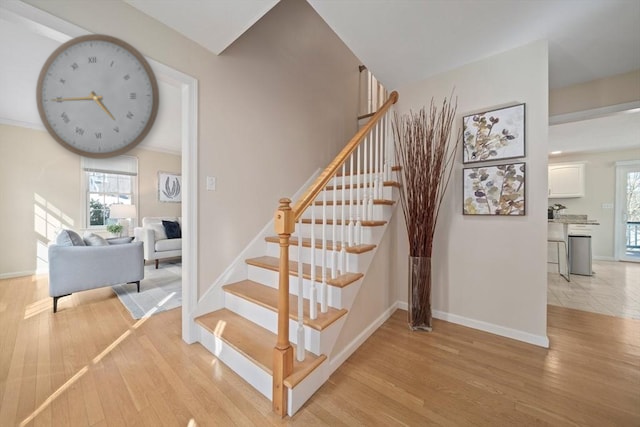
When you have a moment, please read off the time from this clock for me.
4:45
